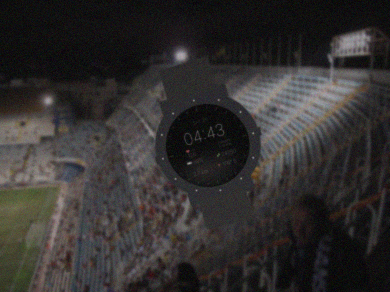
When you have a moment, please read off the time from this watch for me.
4:43
